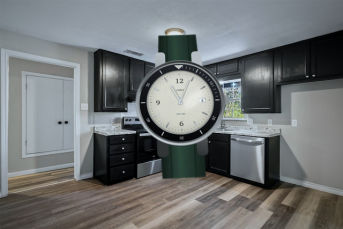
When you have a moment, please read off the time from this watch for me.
11:04
